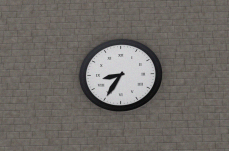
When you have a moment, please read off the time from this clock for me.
8:35
